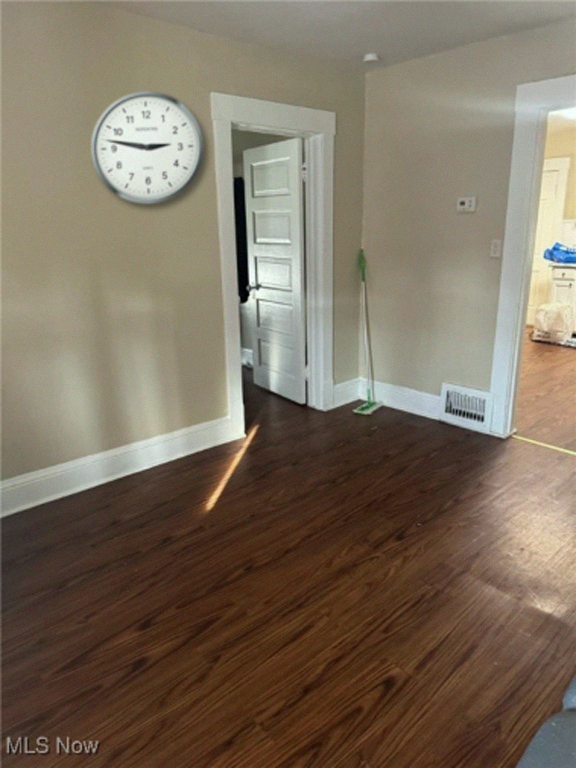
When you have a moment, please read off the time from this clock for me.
2:47
